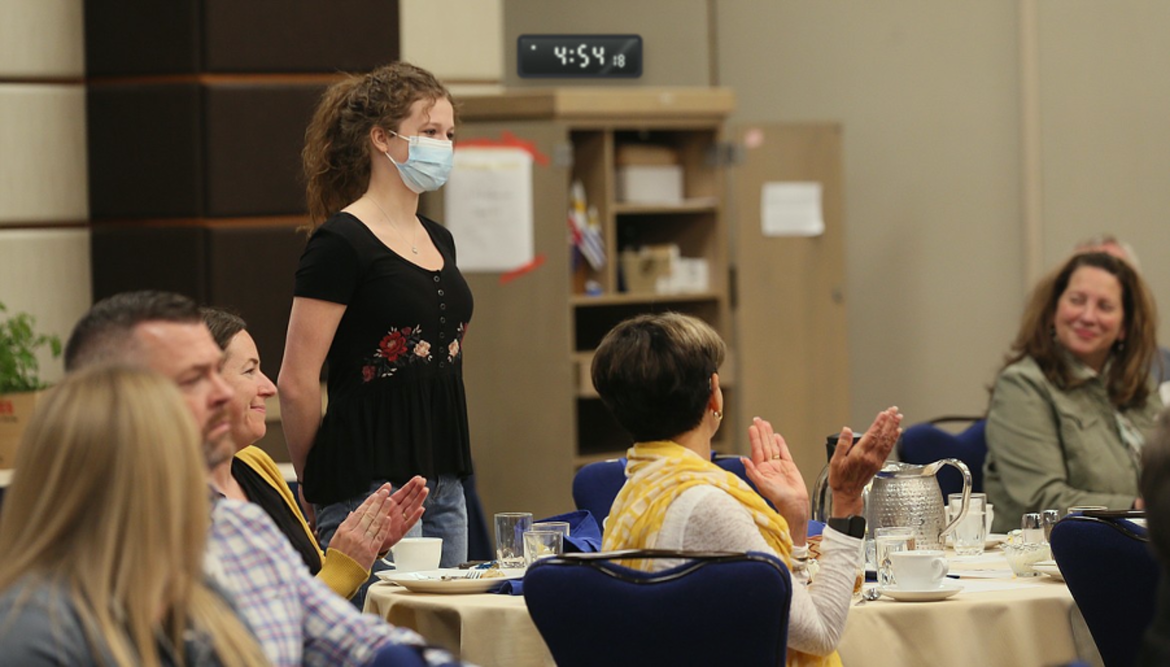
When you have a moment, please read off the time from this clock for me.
4:54
